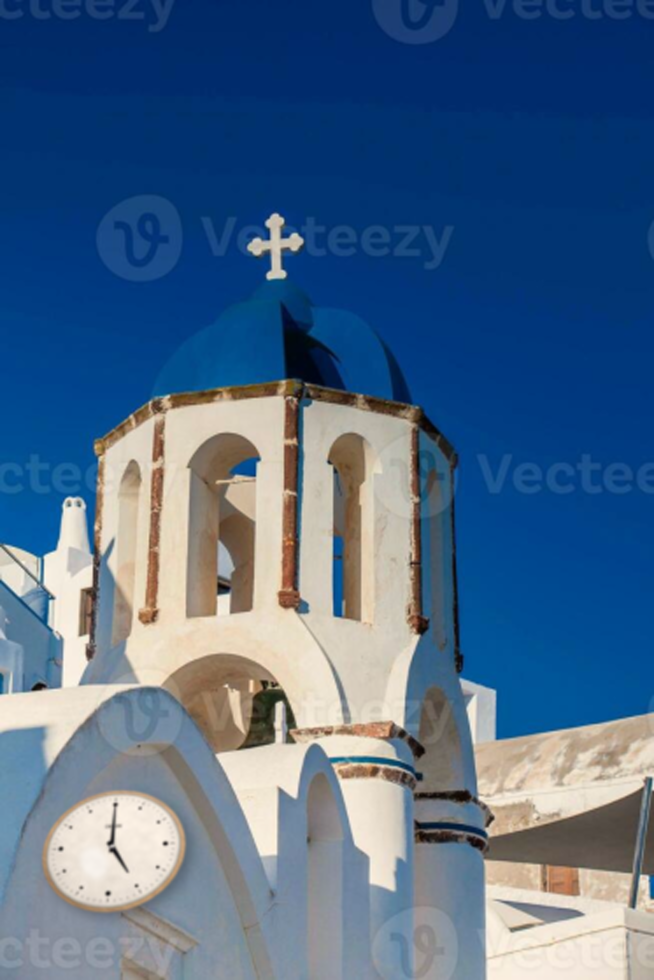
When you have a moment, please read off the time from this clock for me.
5:00
